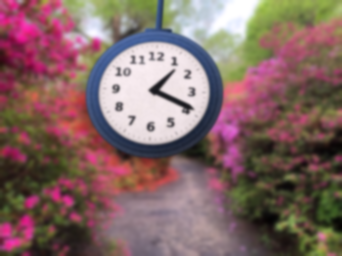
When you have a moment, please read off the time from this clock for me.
1:19
